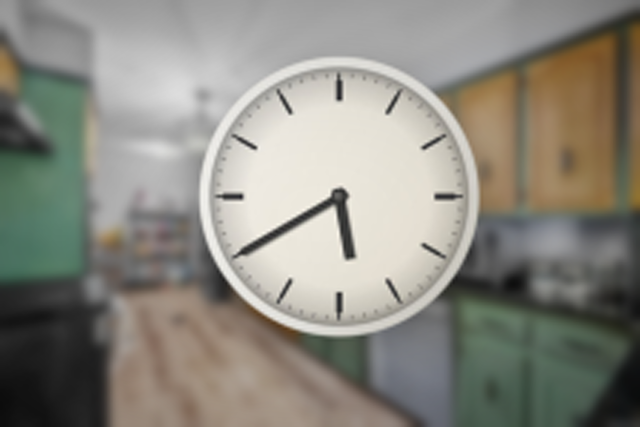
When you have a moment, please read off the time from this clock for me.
5:40
